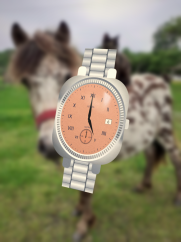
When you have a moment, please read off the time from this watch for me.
5:00
